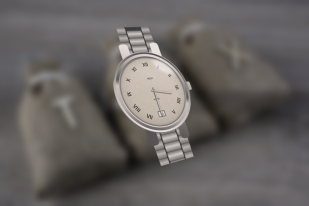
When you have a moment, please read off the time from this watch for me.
3:30
